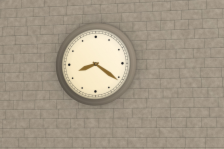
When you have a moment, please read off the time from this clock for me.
8:21
